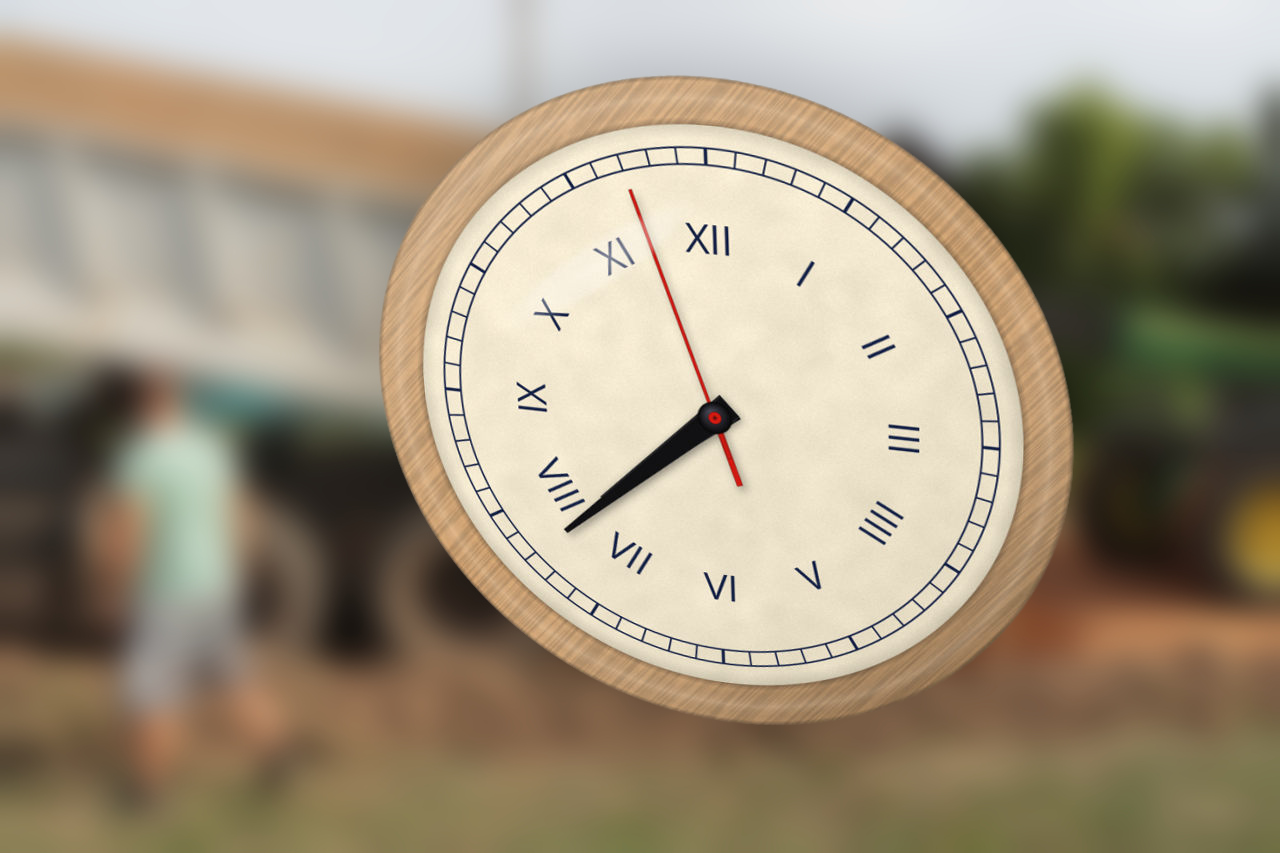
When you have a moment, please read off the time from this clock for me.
7:37:57
